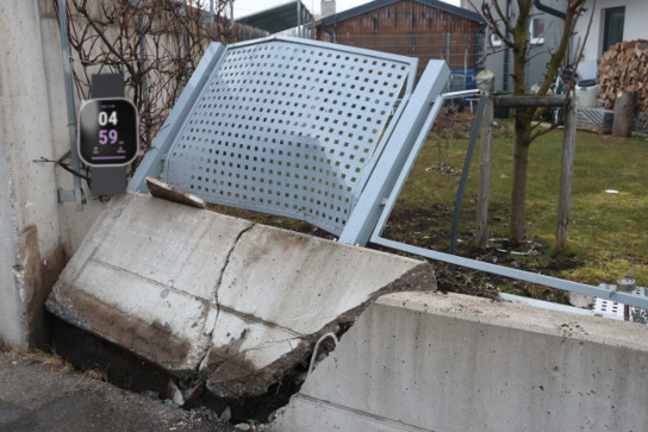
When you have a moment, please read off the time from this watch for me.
4:59
